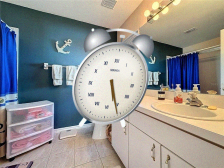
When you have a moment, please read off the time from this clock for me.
5:26
